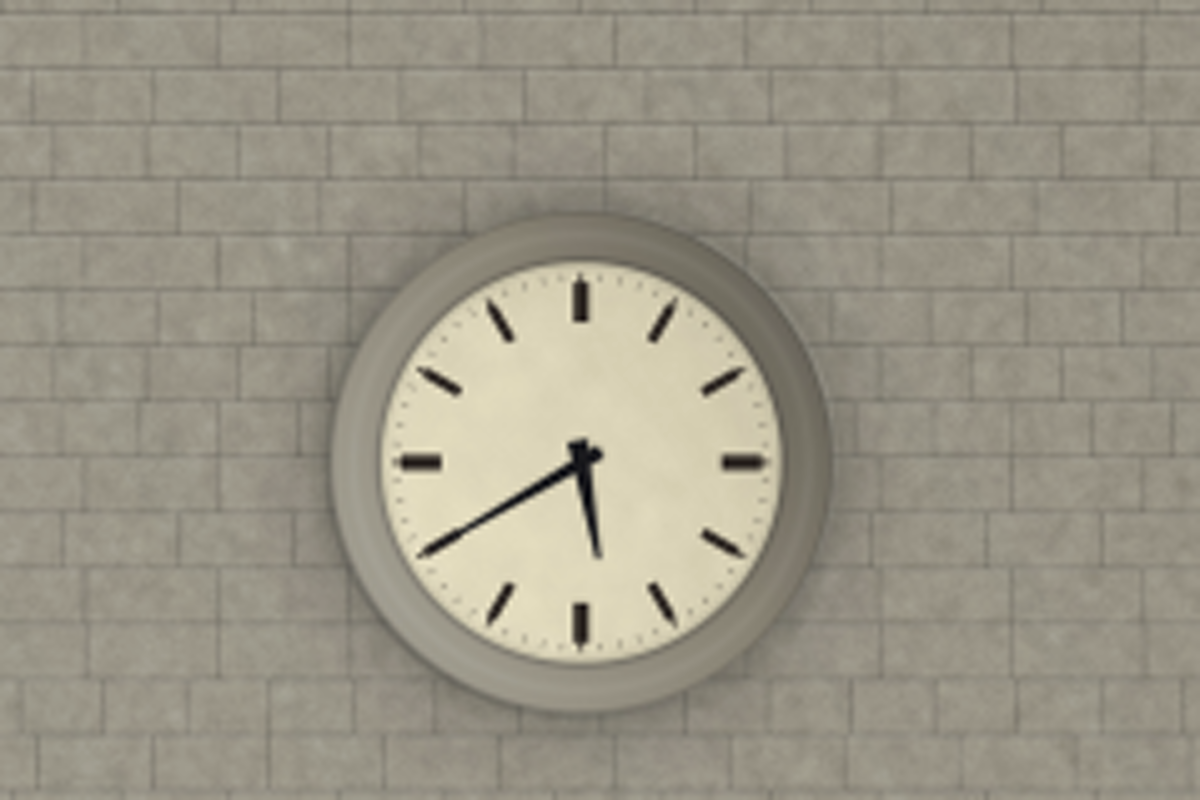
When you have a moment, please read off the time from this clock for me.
5:40
